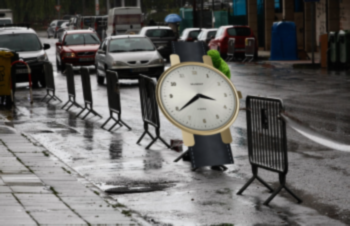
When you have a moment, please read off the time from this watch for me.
3:39
